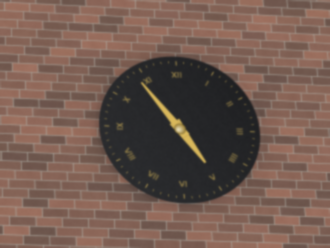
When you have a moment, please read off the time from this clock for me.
4:54
